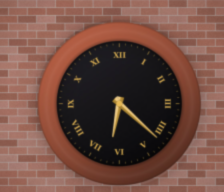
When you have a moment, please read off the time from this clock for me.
6:22
